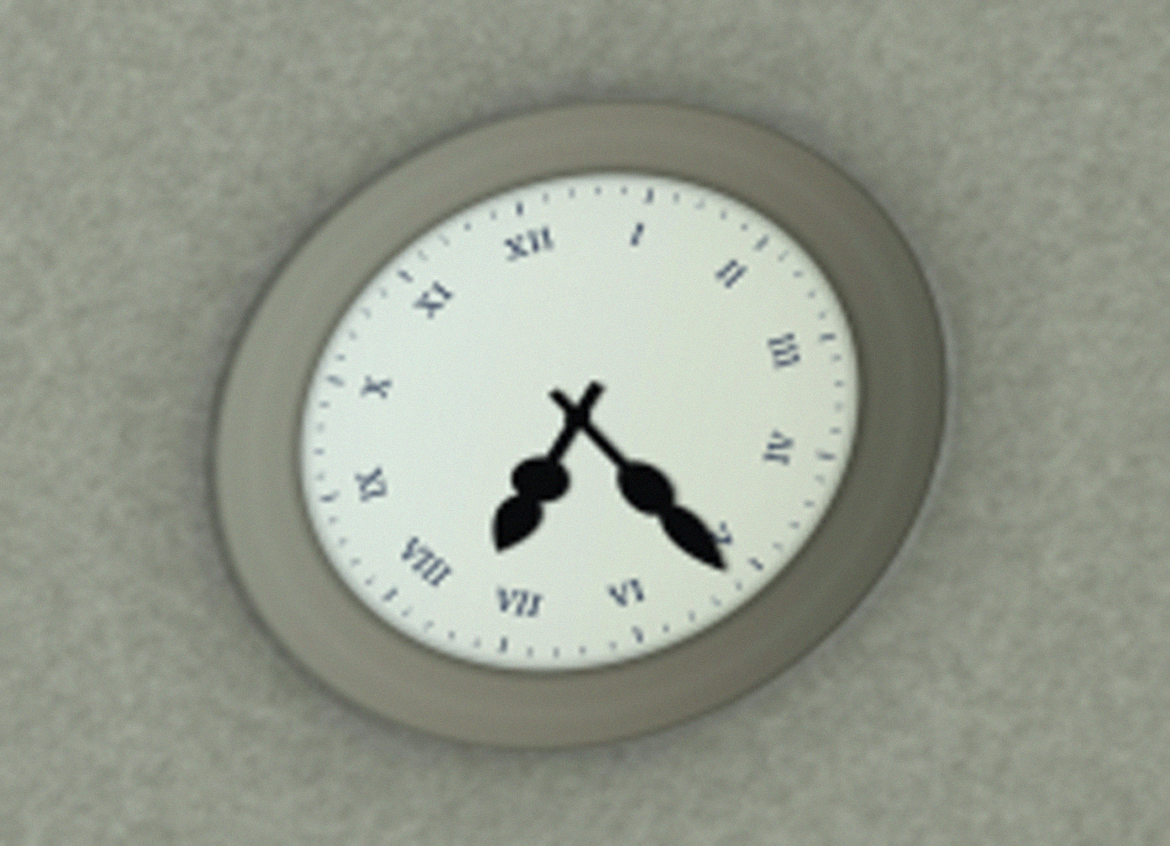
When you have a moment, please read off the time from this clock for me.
7:26
